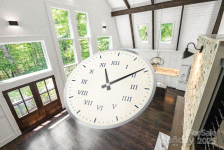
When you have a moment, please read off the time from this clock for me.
11:09
